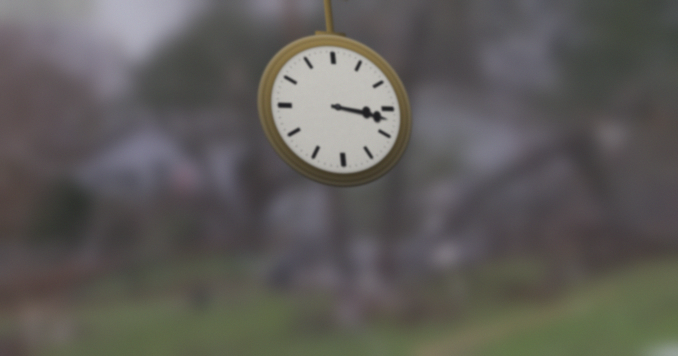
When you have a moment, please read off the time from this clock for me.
3:17
